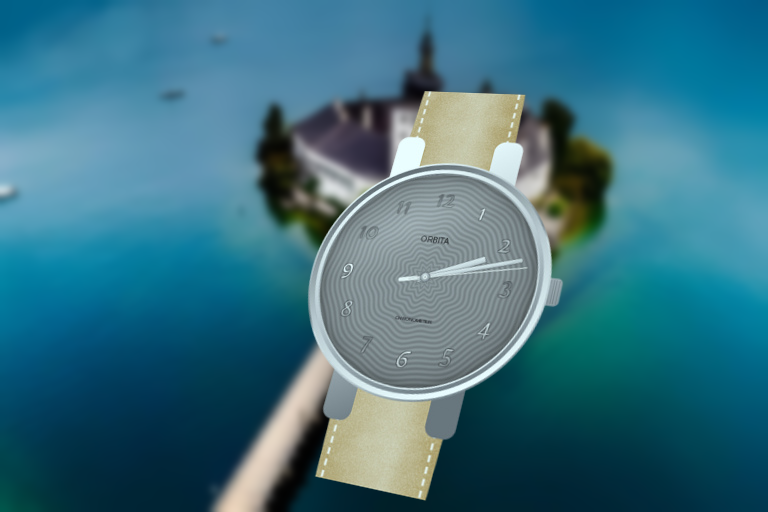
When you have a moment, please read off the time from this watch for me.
2:12:13
